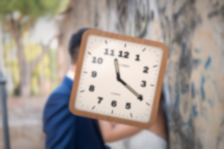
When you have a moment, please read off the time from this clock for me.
11:20
